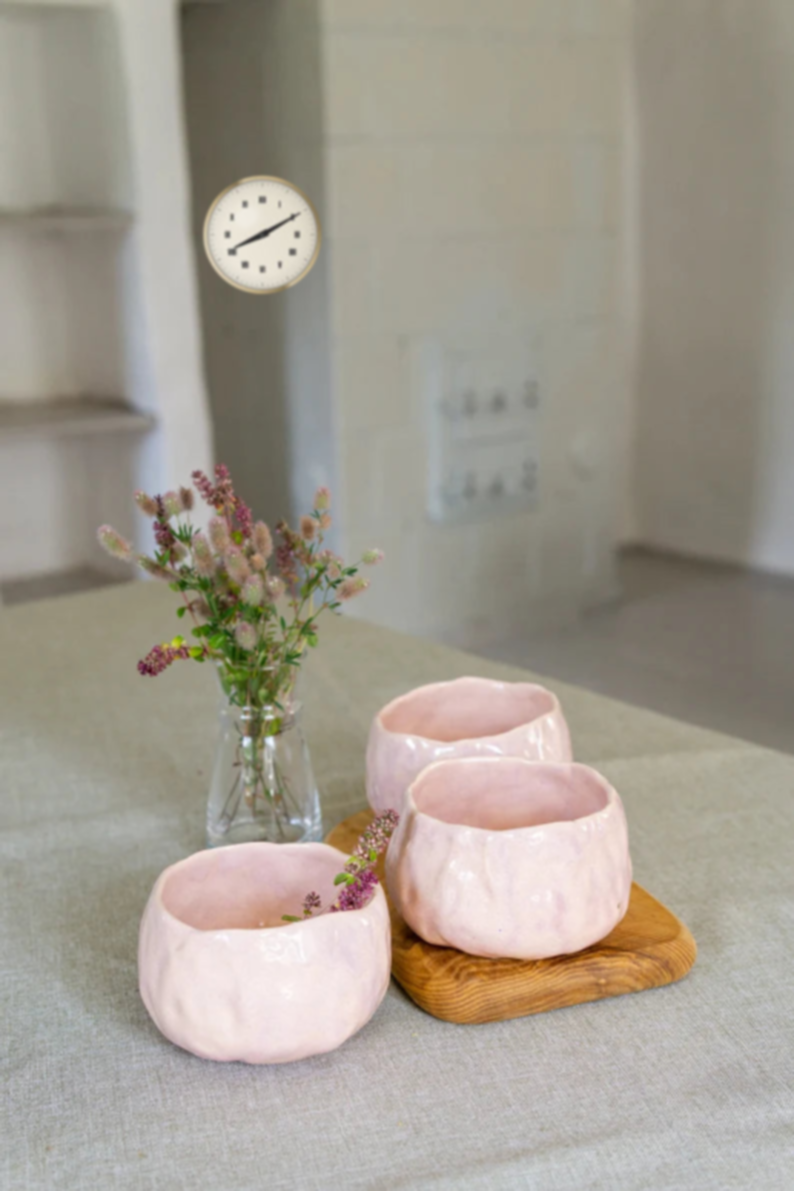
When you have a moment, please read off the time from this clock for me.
8:10
